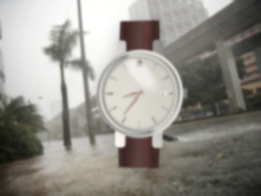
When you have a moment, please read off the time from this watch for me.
8:36
